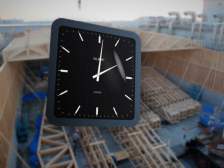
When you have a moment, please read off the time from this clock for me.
2:01
